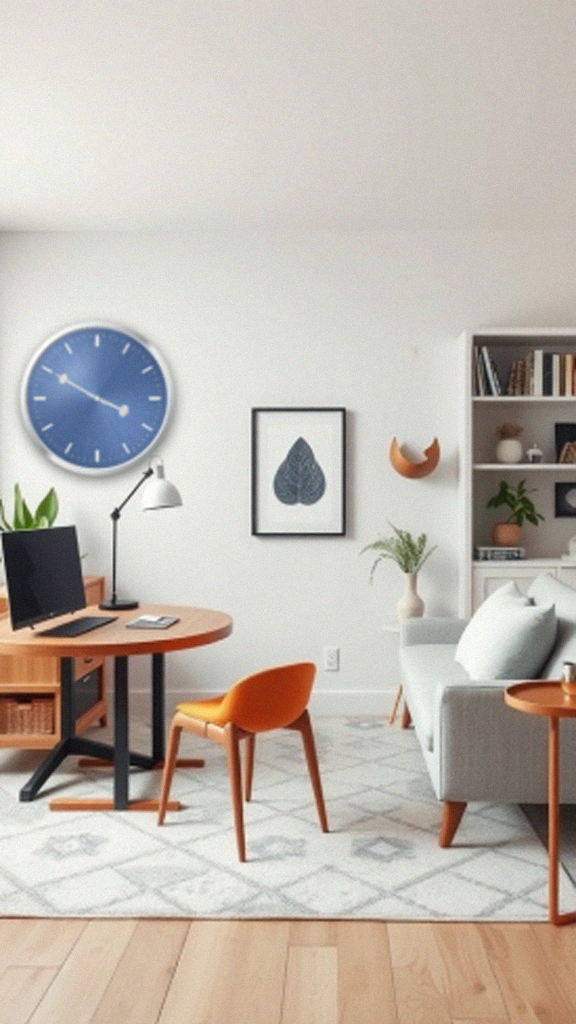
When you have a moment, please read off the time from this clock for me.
3:50
